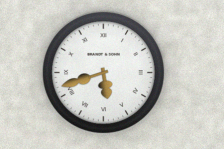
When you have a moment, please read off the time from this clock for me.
5:42
